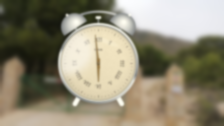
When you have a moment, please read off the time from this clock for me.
5:59
